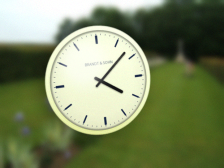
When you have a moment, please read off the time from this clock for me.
4:08
